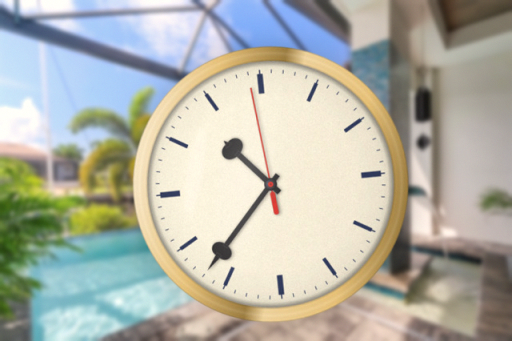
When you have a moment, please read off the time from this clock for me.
10:36:59
